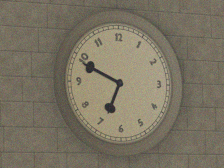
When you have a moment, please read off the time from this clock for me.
6:49
